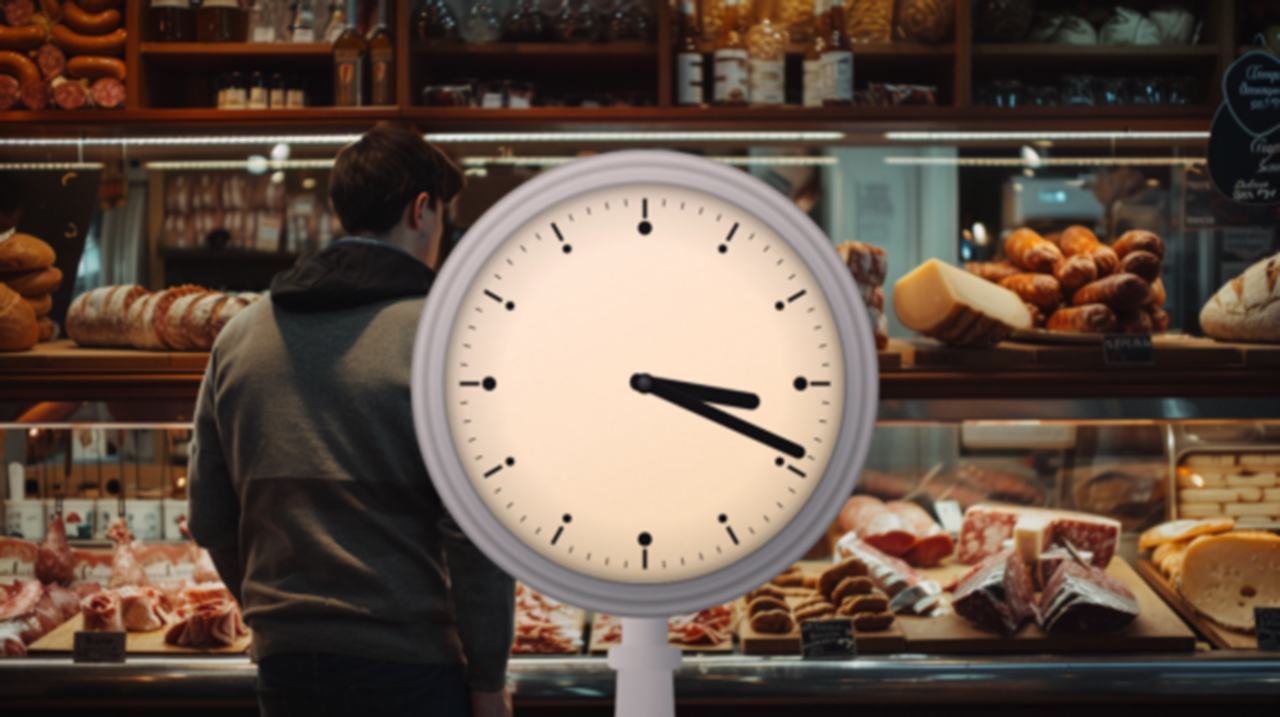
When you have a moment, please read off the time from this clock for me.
3:19
